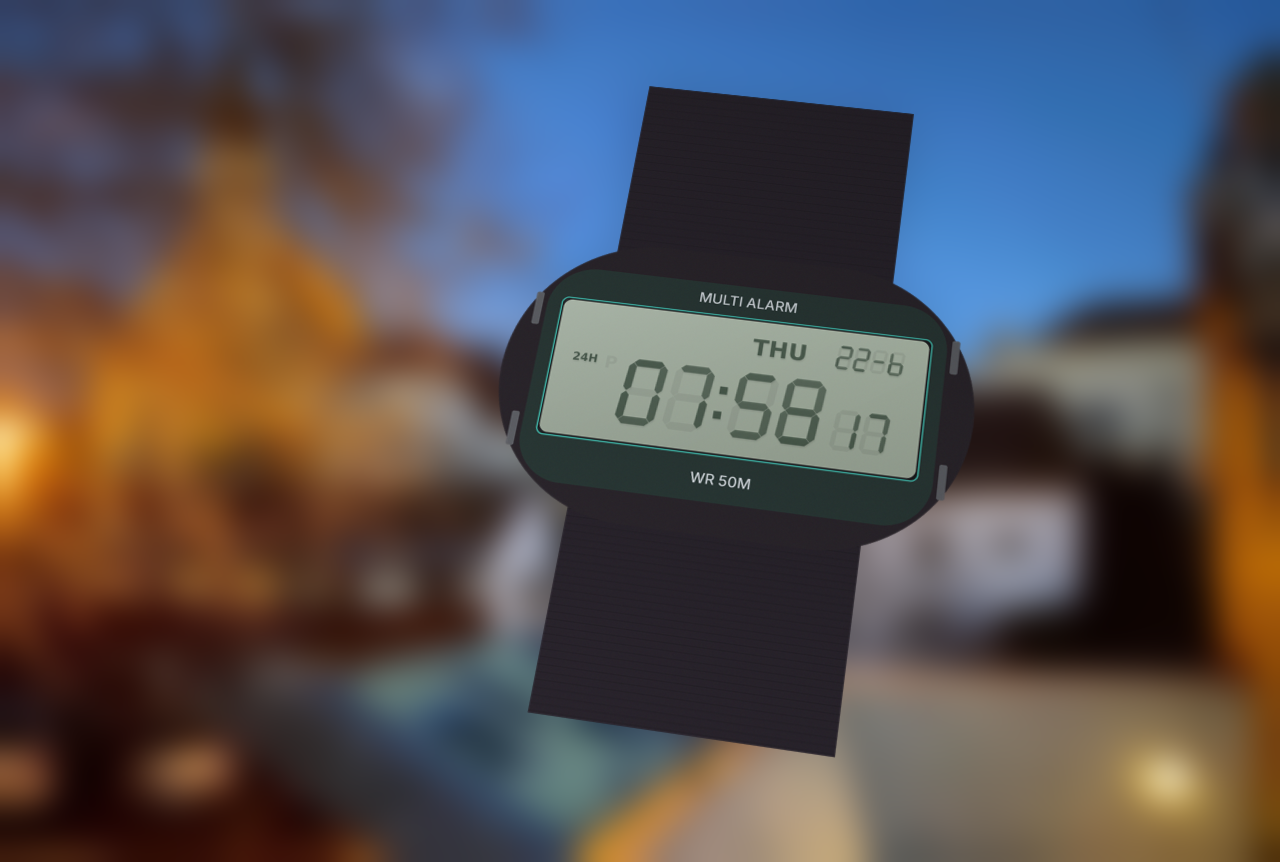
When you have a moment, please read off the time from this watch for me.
7:58:17
